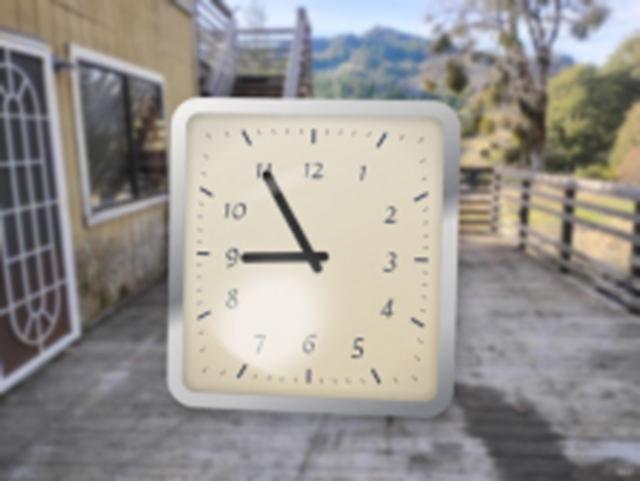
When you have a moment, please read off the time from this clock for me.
8:55
